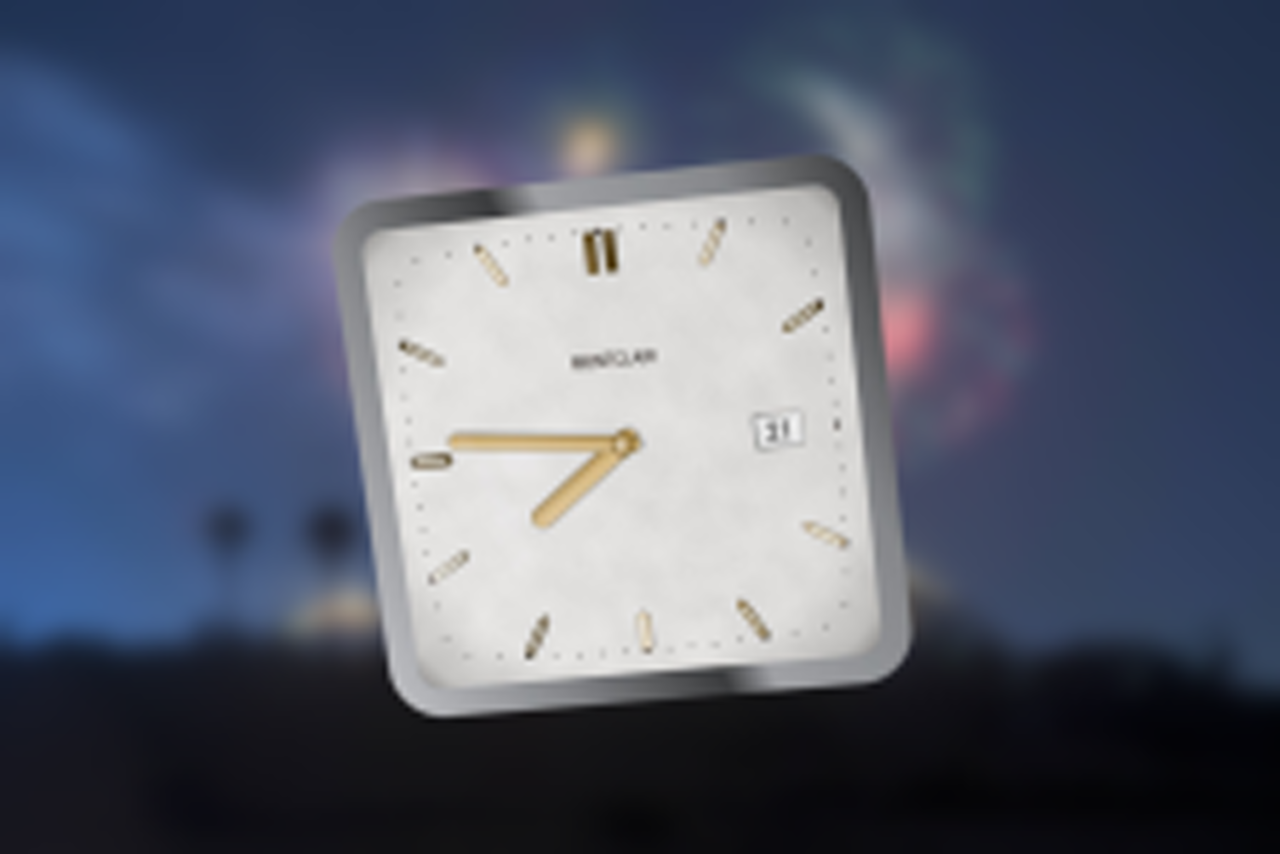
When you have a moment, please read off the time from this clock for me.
7:46
